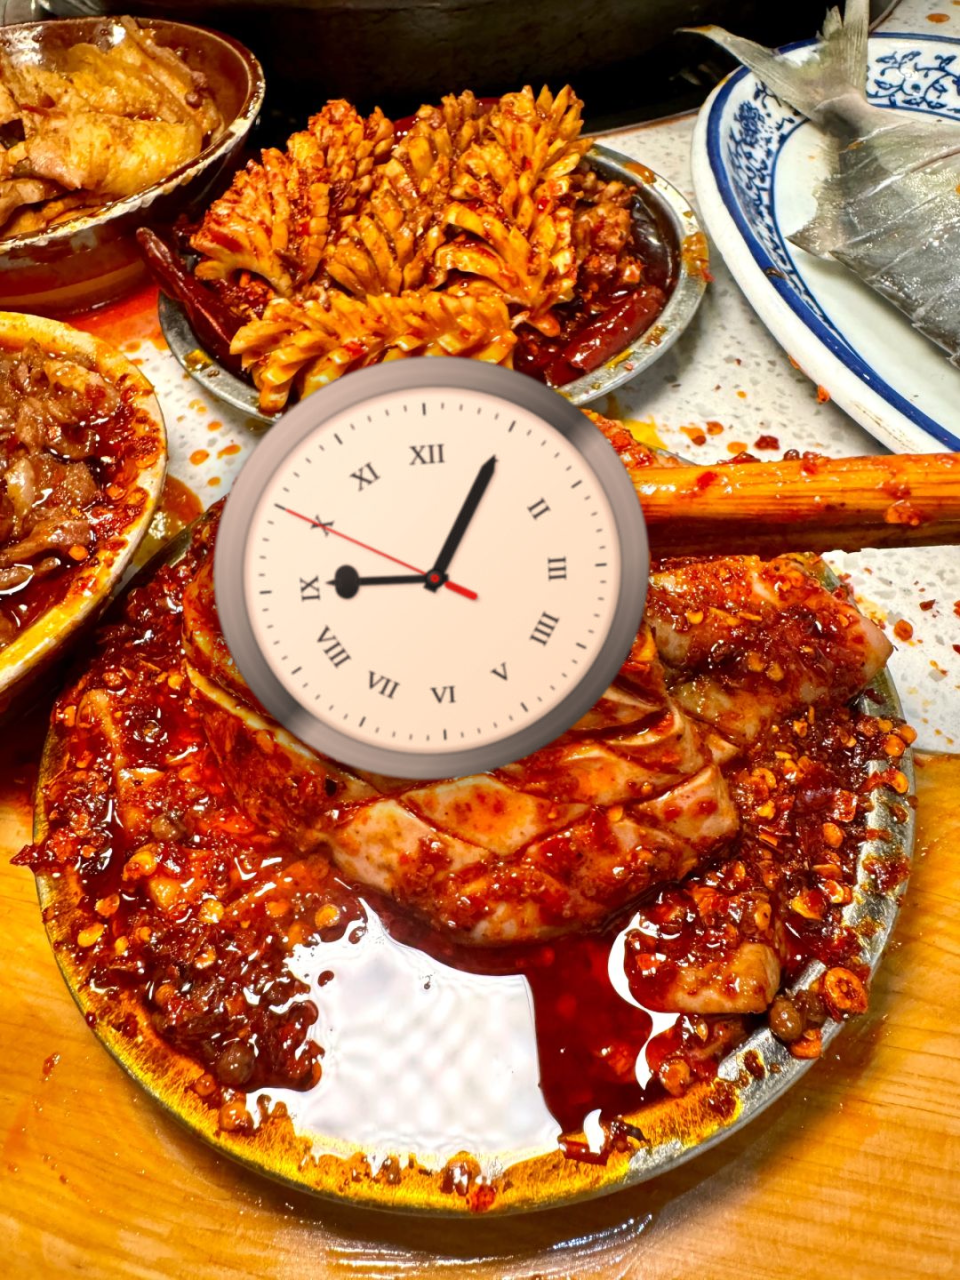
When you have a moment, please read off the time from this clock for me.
9:04:50
